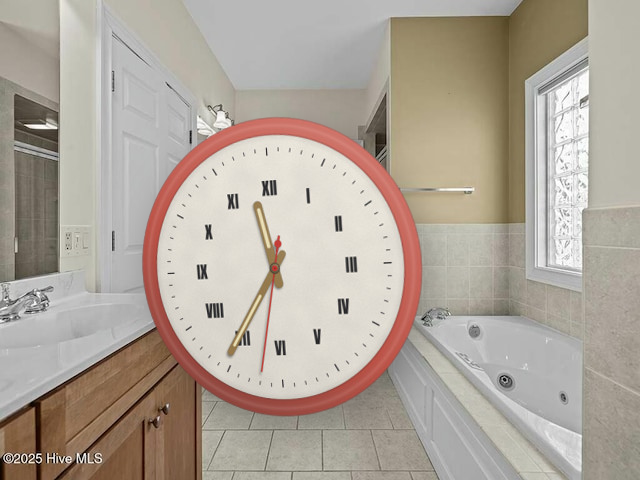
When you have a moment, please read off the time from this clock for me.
11:35:32
